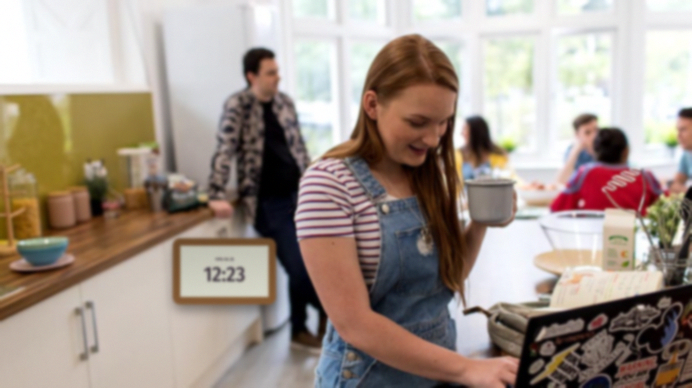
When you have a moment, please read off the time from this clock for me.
12:23
